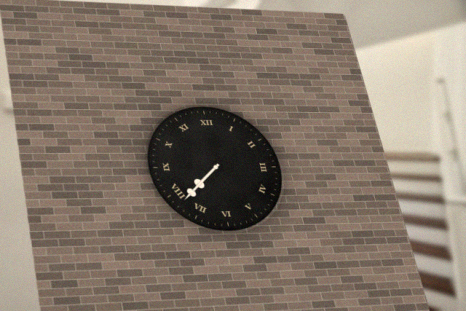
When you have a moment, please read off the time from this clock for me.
7:38
